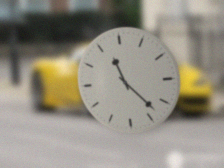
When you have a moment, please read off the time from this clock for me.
11:23
